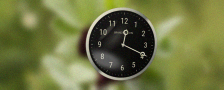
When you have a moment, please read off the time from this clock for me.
12:19
